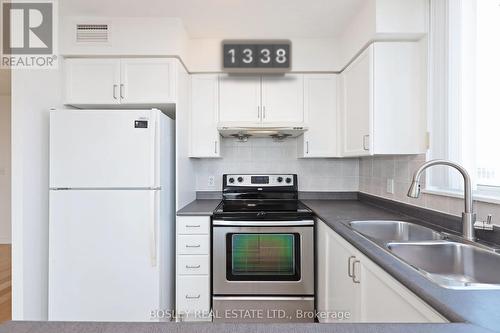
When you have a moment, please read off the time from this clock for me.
13:38
